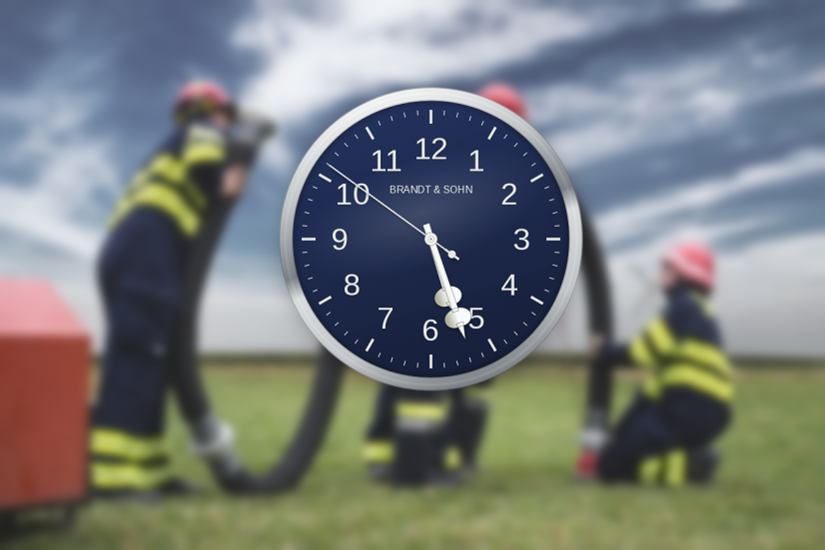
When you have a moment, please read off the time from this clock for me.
5:26:51
